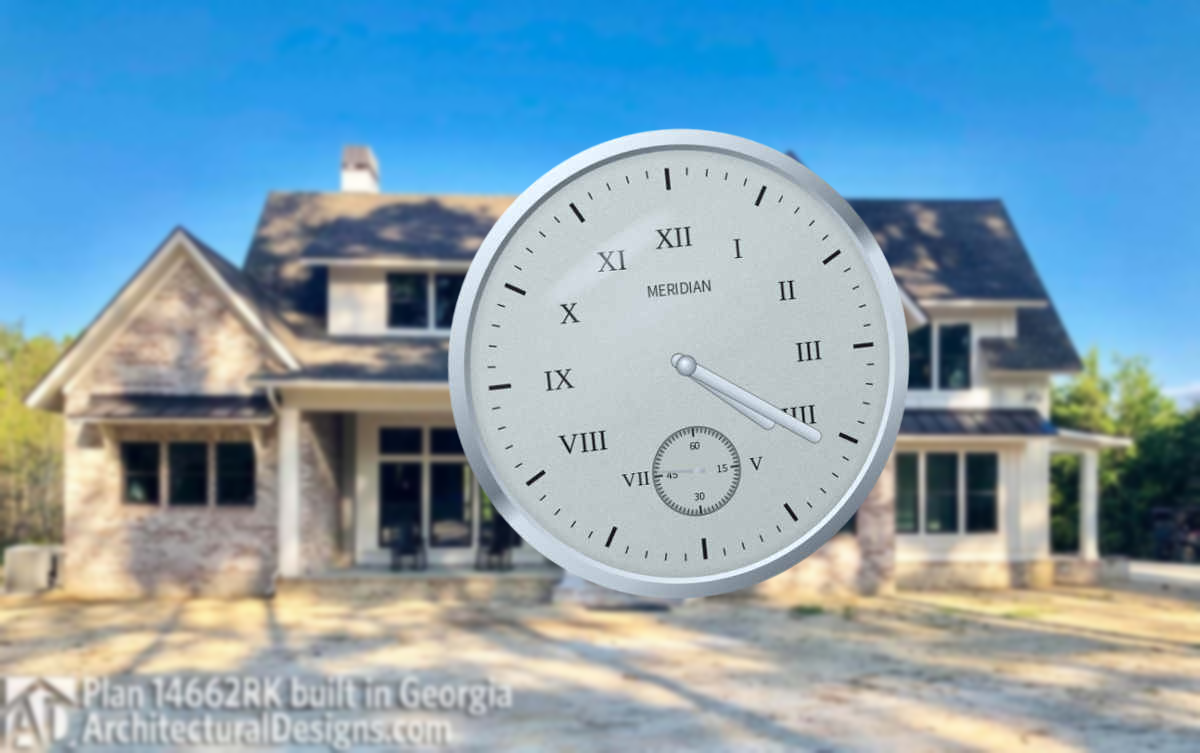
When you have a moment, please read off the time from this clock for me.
4:20:46
